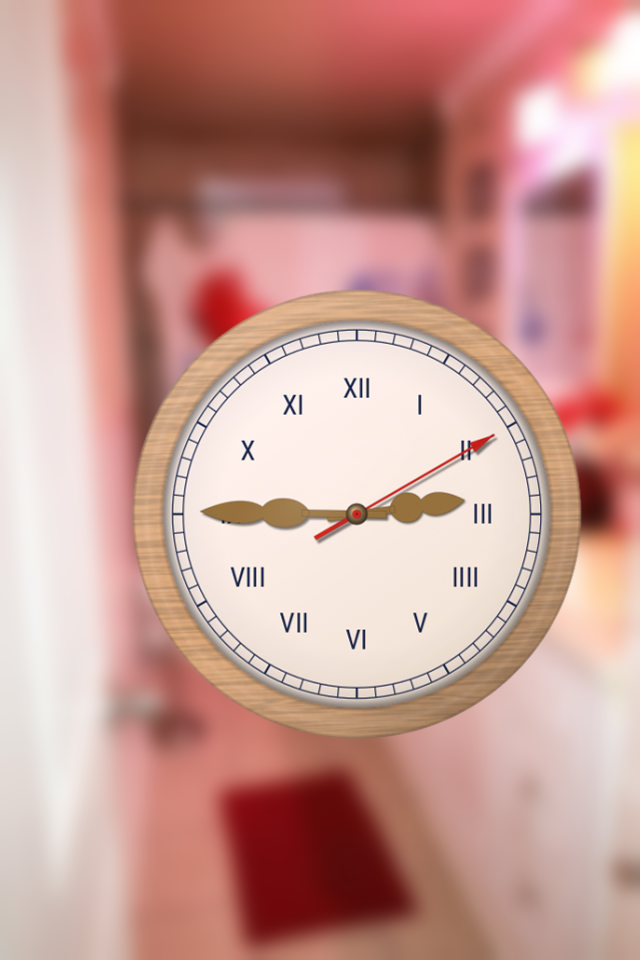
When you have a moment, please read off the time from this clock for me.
2:45:10
